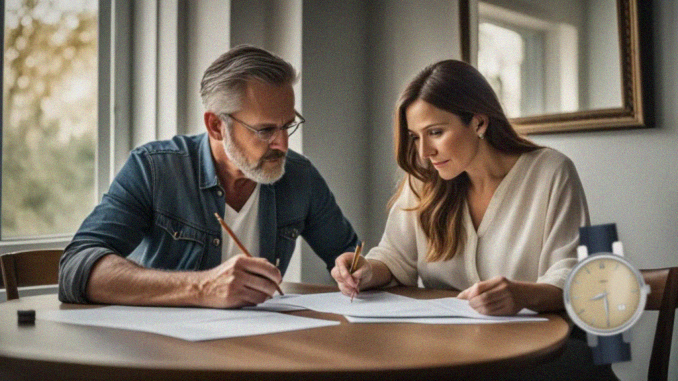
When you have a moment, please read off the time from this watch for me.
8:30
